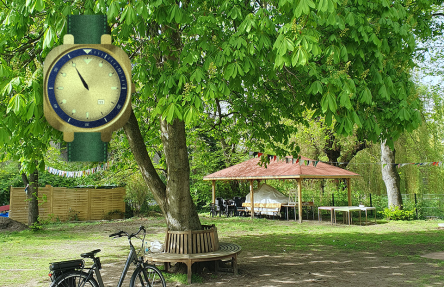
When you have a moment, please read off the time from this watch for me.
10:55
